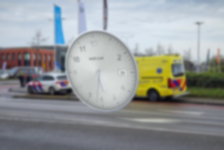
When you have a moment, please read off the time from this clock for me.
5:32
